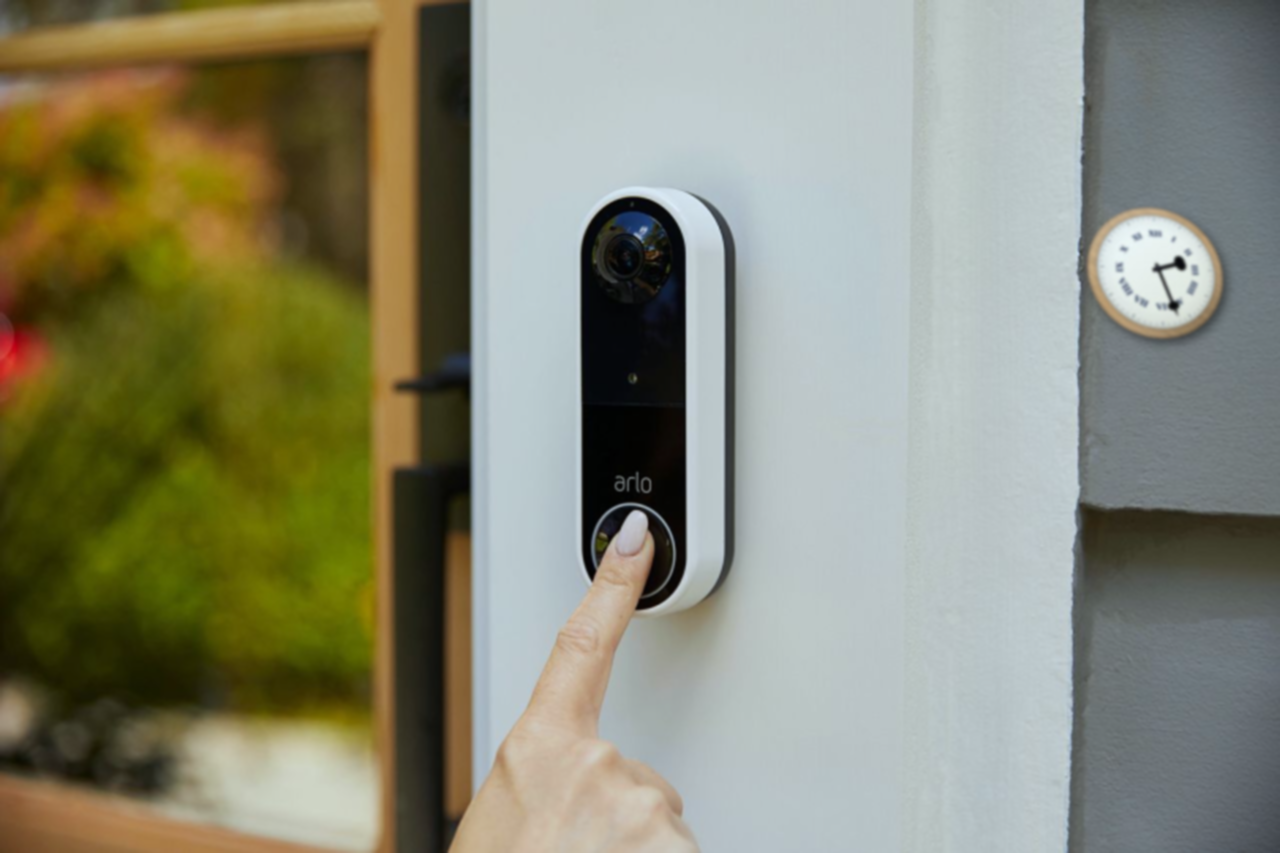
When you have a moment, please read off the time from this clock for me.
2:27
